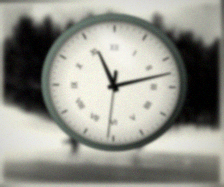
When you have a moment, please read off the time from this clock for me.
11:12:31
